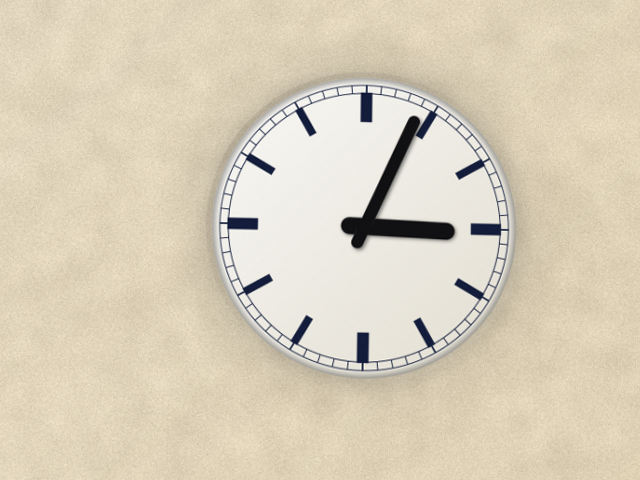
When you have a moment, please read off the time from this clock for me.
3:04
